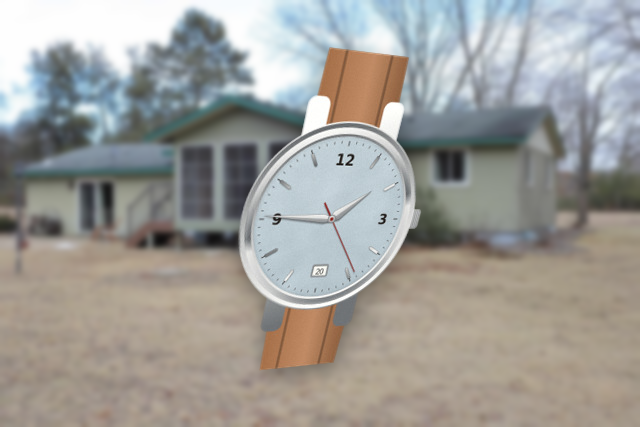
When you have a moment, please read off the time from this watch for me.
1:45:24
